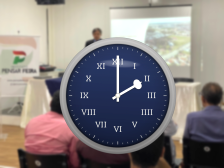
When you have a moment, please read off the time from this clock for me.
2:00
